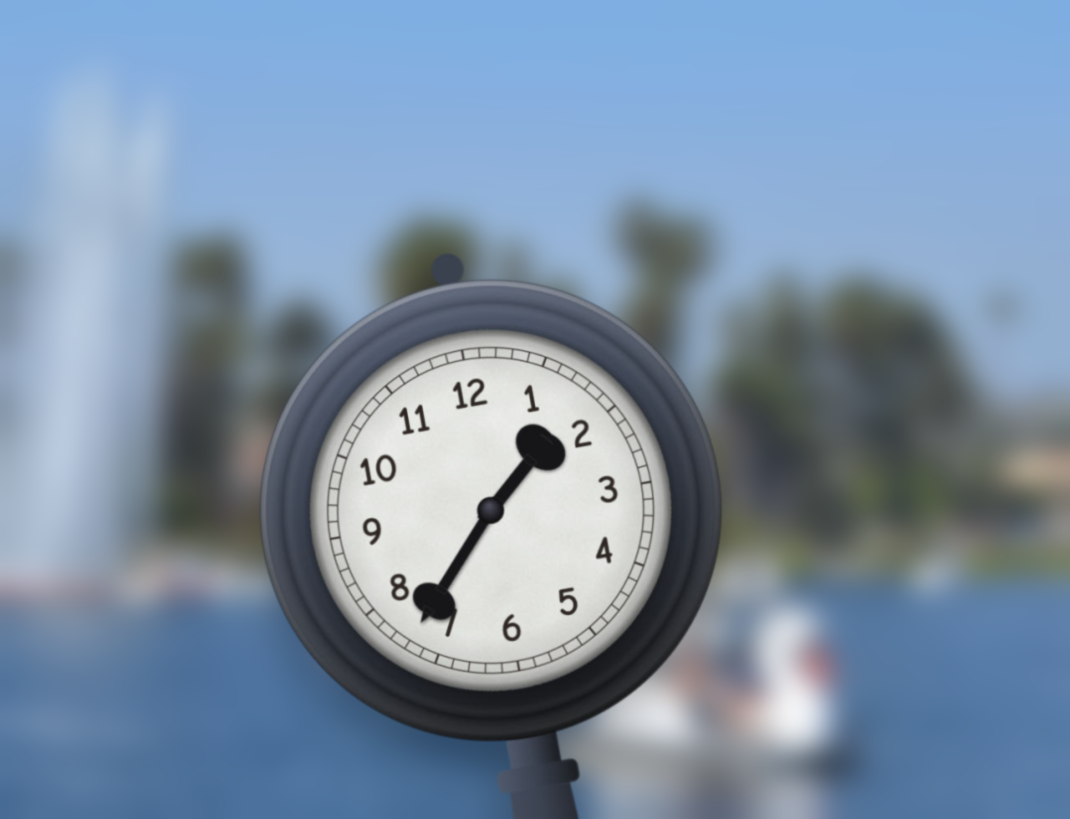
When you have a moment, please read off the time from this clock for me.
1:37
